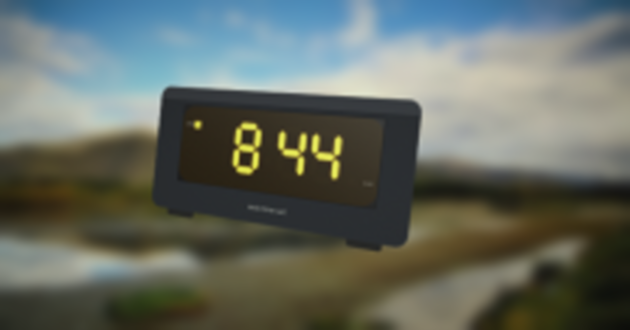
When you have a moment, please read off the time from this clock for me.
8:44
